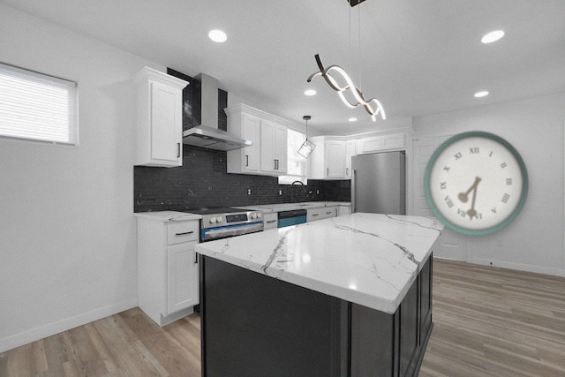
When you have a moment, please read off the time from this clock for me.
7:32
